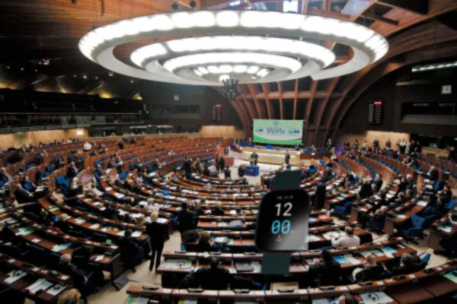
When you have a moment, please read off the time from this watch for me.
12:00
